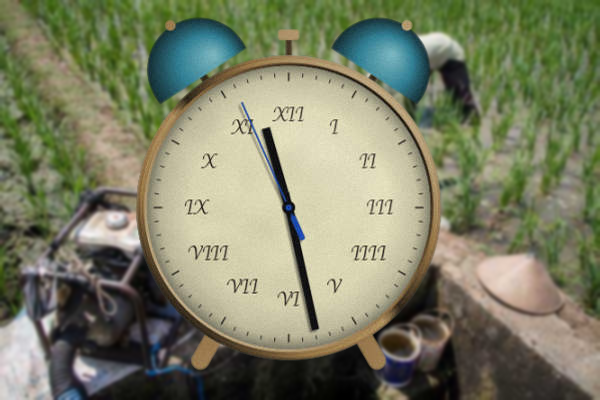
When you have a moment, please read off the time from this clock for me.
11:27:56
